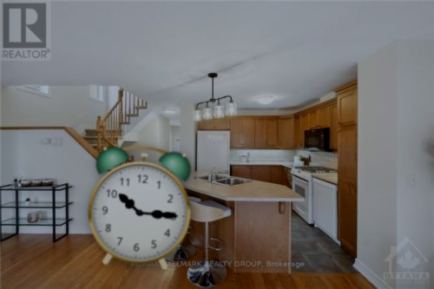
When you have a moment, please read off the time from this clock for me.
10:15
